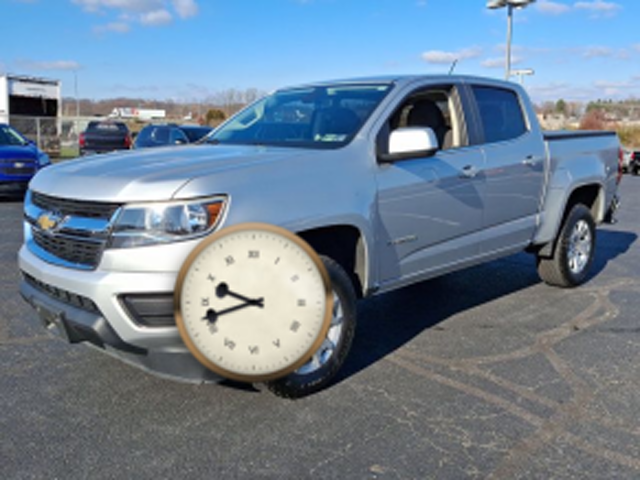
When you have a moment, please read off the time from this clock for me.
9:42
